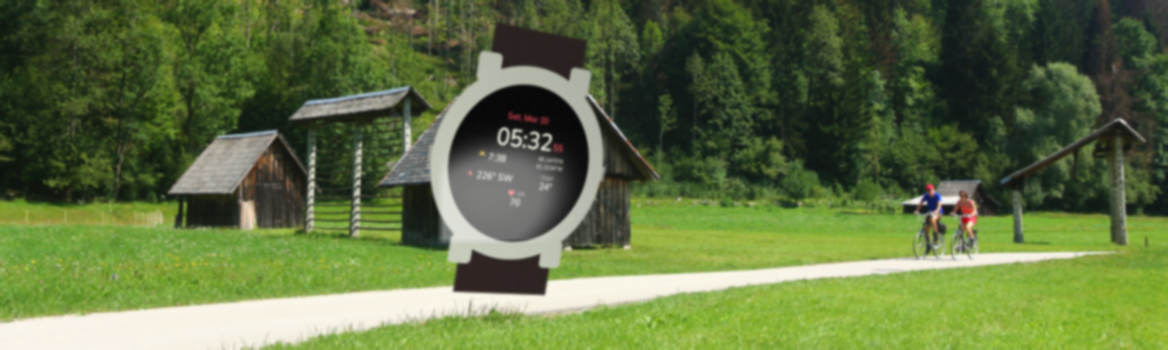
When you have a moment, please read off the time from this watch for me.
5:32
